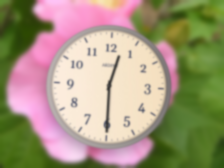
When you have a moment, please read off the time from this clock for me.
12:30
